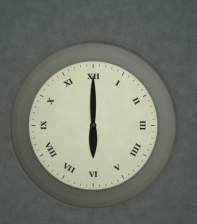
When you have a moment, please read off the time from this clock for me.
6:00
